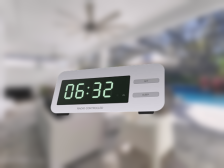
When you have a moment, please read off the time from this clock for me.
6:32
